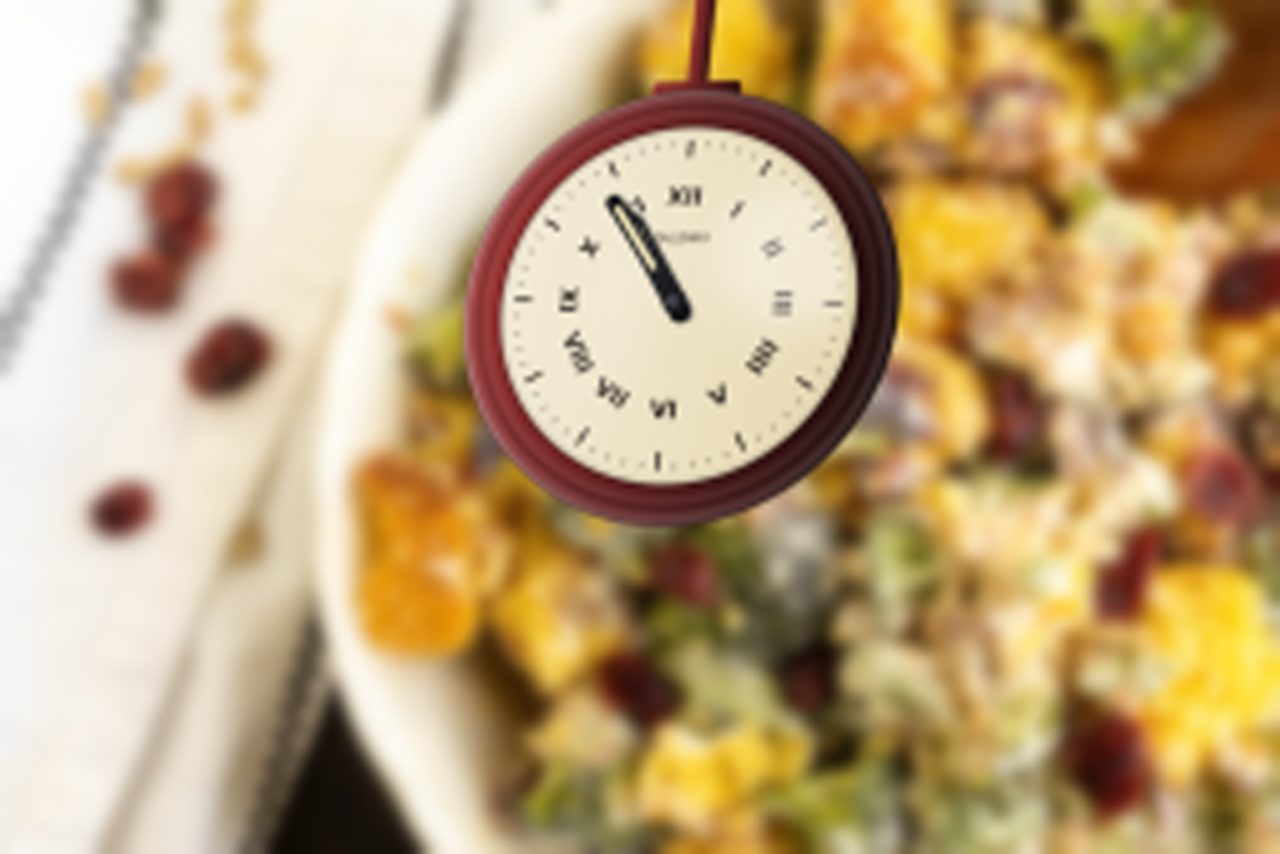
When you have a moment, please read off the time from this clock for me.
10:54
